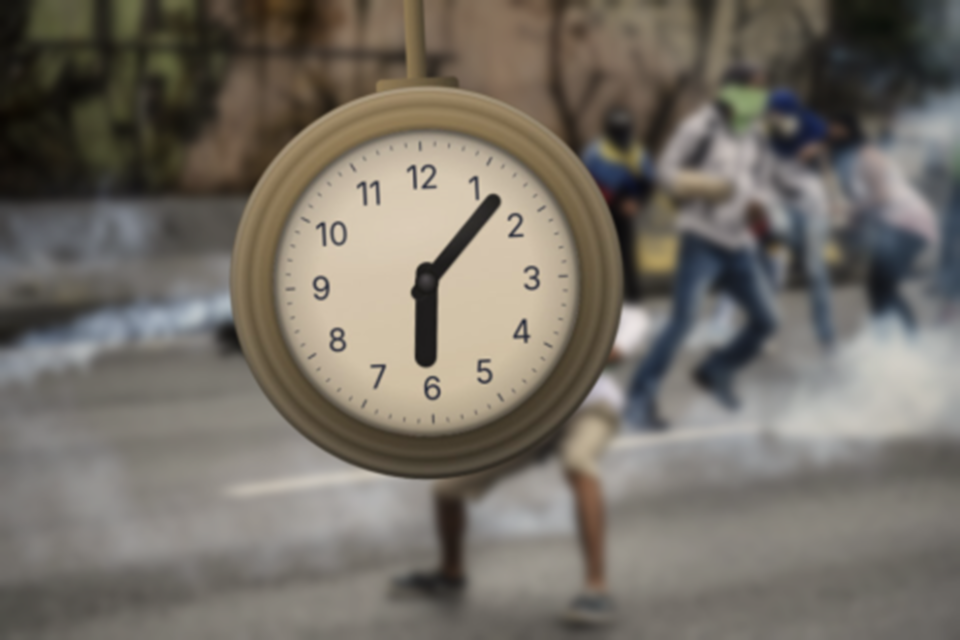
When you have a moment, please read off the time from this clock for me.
6:07
